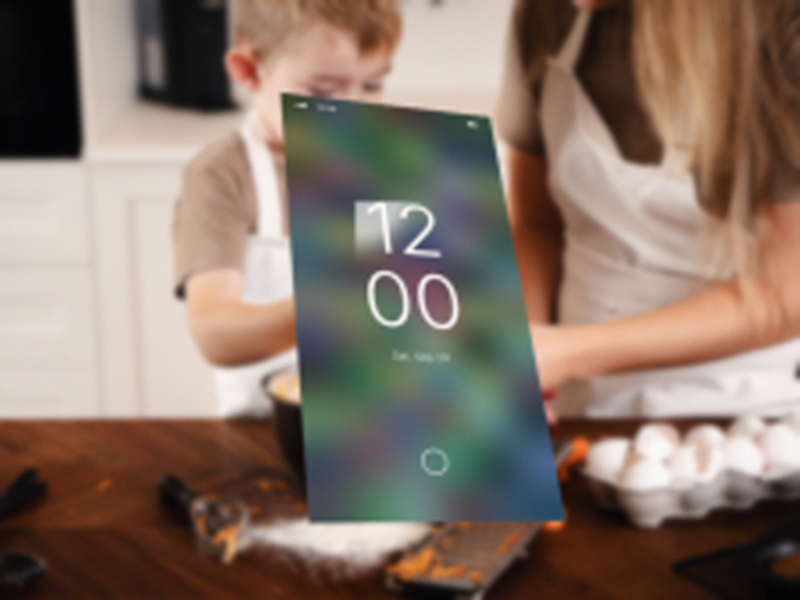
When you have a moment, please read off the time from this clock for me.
12:00
